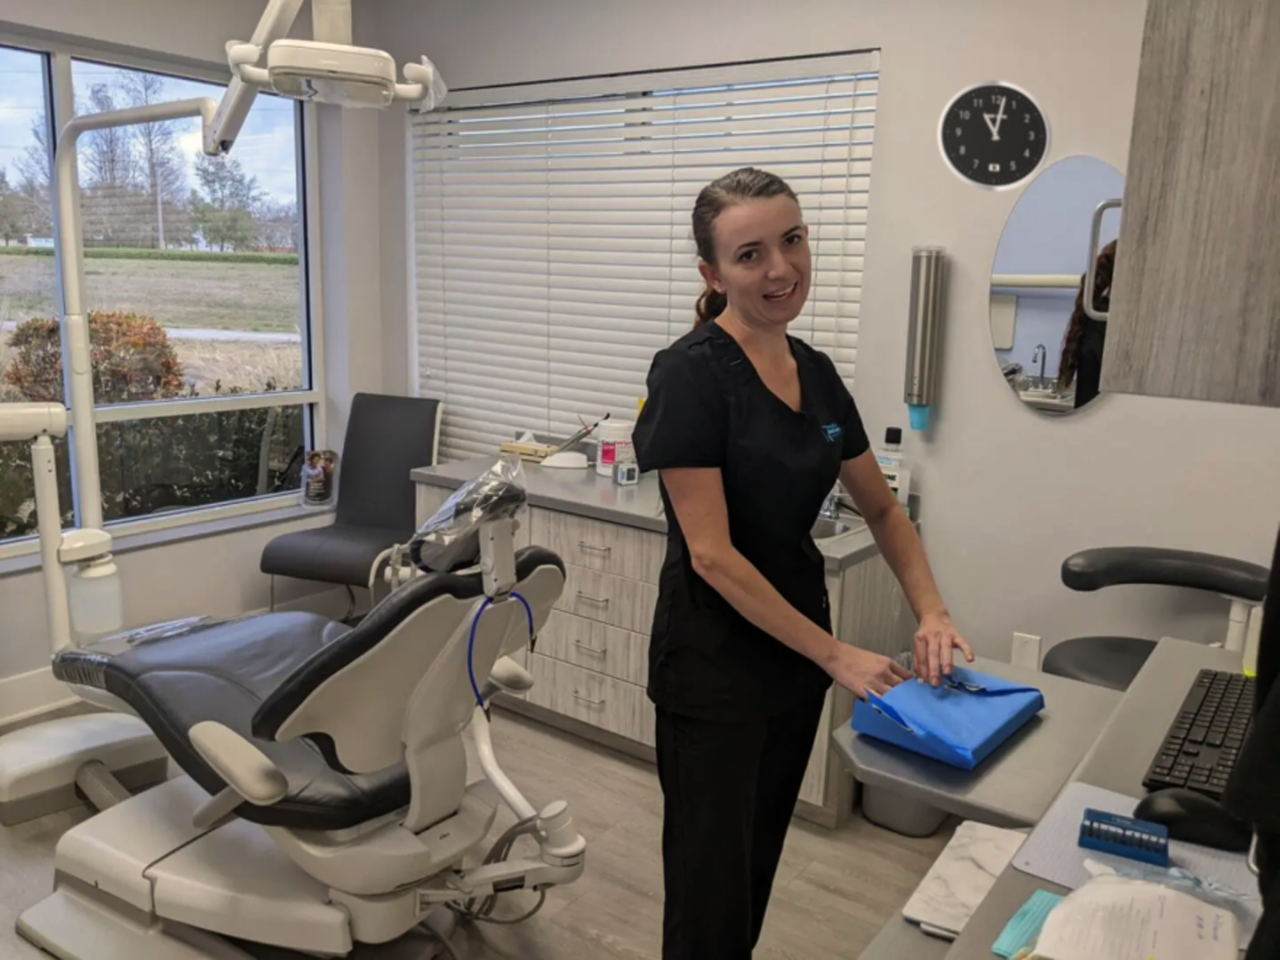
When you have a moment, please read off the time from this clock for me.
11:02
